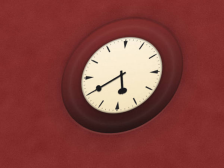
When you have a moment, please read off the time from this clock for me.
5:40
